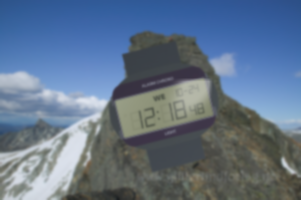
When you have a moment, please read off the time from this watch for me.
12:18
